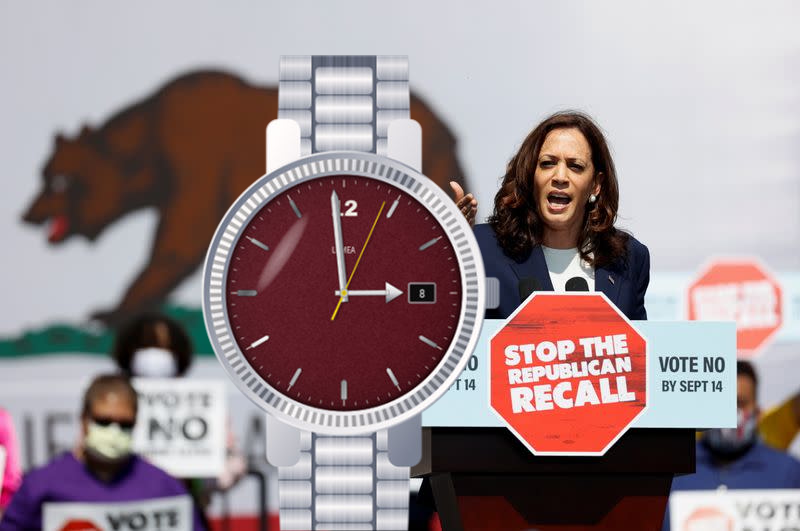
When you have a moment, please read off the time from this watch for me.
2:59:04
